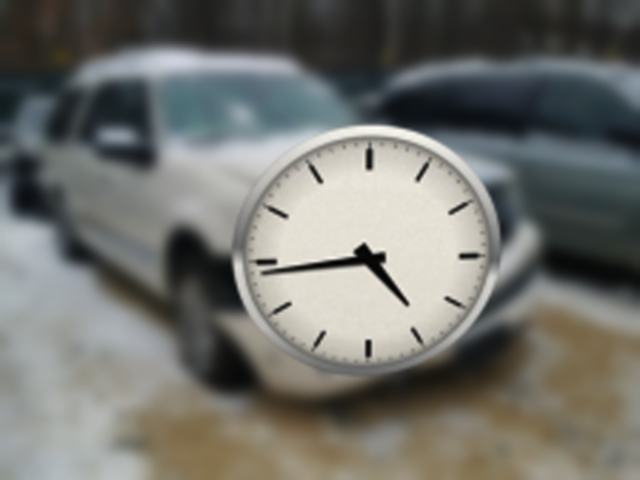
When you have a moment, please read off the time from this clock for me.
4:44
